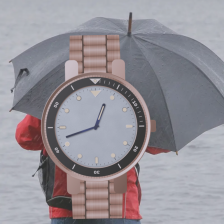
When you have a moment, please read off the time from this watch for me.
12:42
